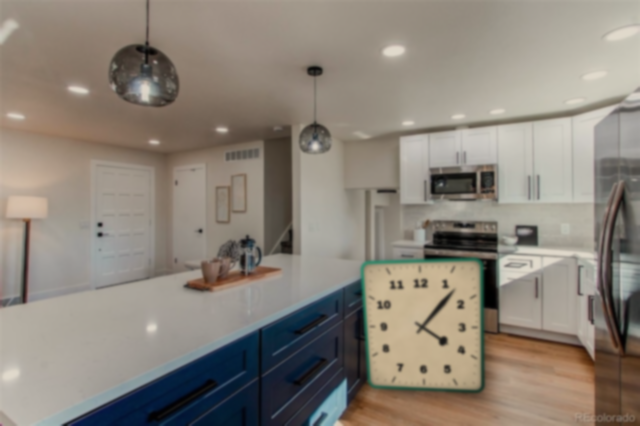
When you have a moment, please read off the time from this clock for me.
4:07
